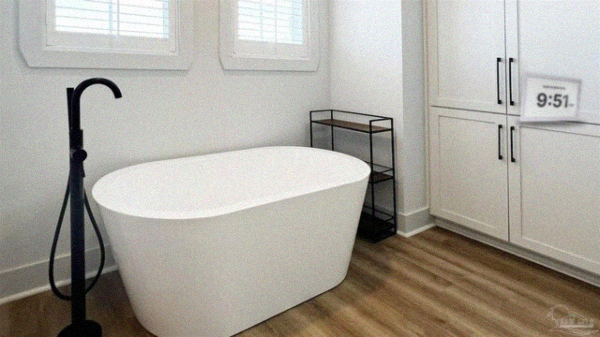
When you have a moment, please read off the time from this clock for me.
9:51
